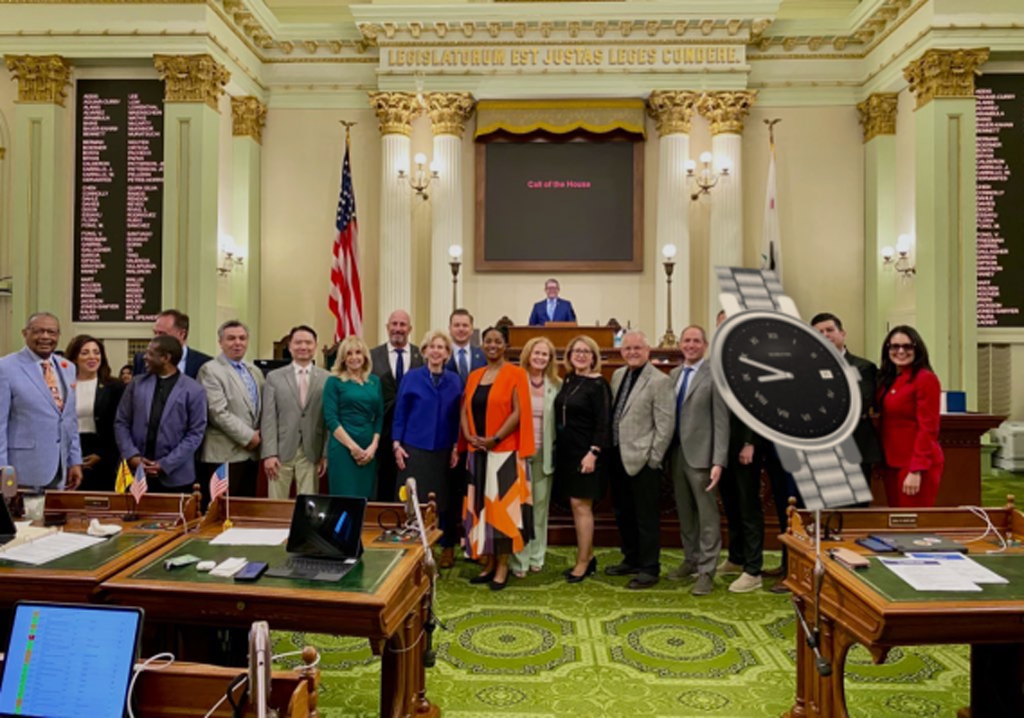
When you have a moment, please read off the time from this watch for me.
8:49
